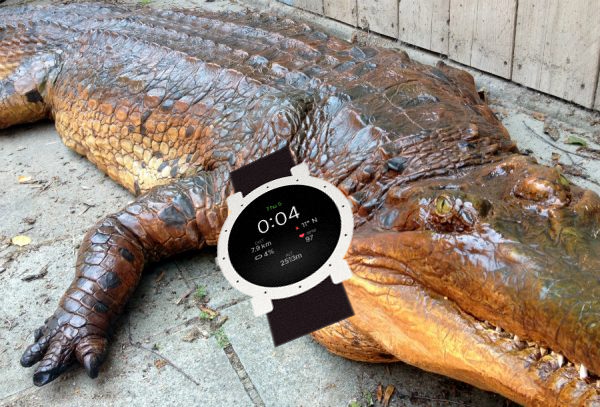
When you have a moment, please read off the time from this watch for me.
0:04
